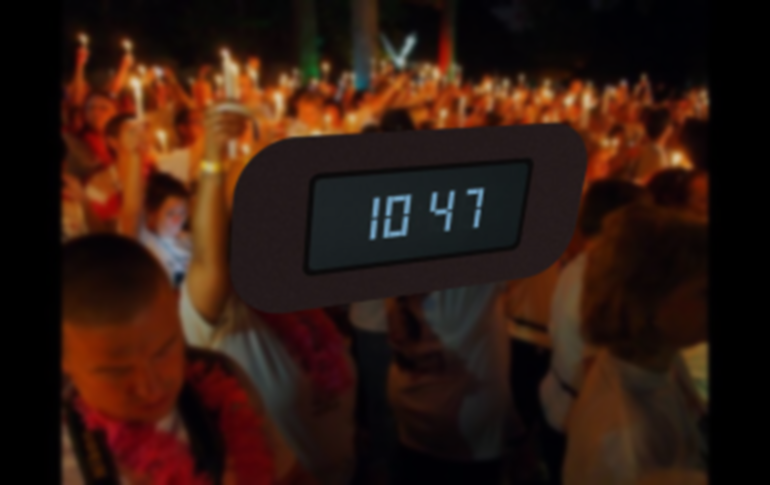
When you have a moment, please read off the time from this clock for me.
10:47
